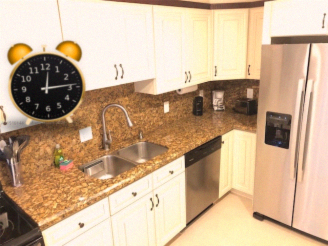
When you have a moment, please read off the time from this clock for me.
12:14
